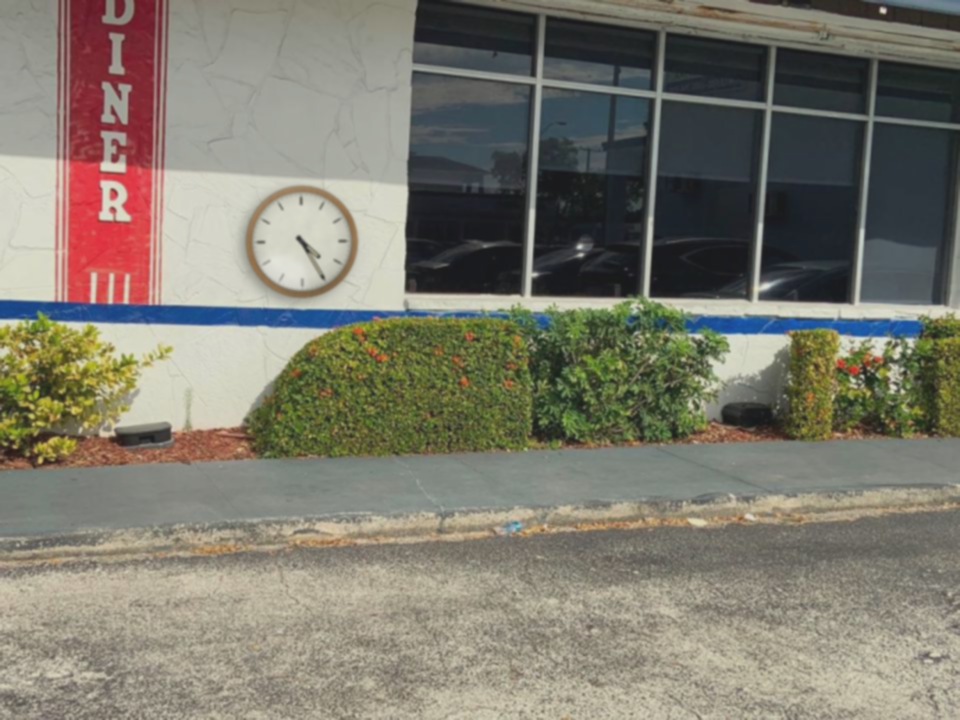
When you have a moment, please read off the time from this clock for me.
4:25
